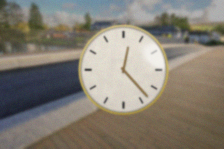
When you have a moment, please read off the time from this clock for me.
12:23
